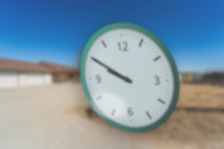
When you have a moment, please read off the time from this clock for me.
9:50
